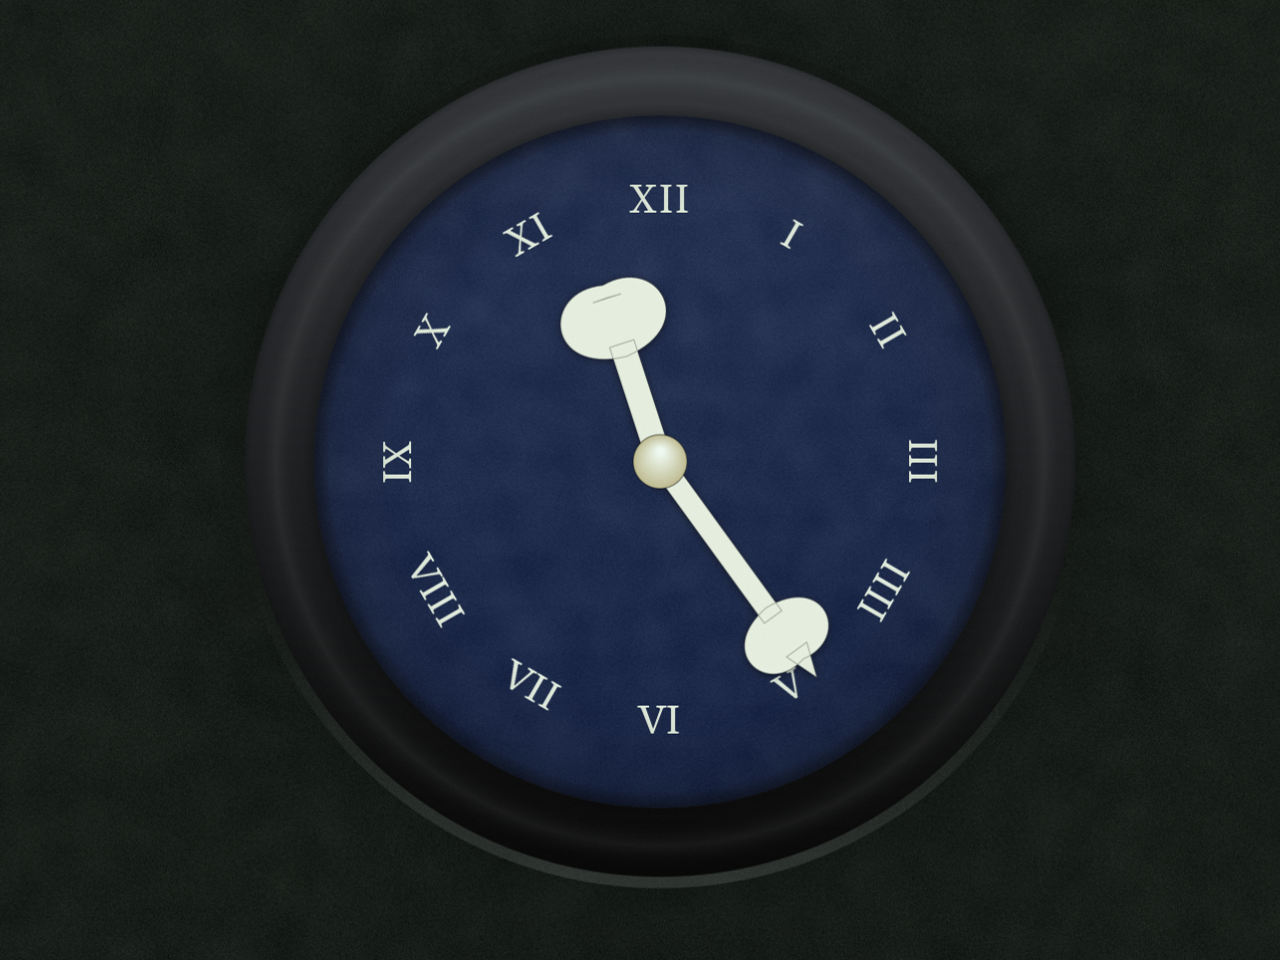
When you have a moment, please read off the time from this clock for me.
11:24
